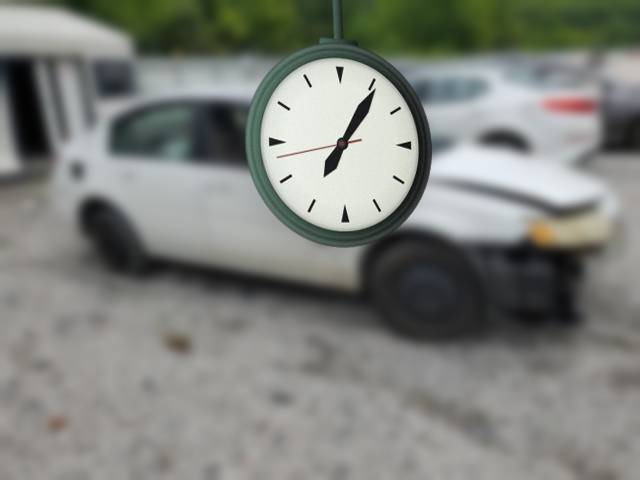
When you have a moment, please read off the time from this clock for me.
7:05:43
